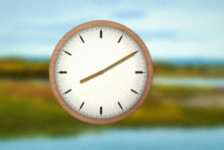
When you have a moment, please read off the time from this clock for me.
8:10
